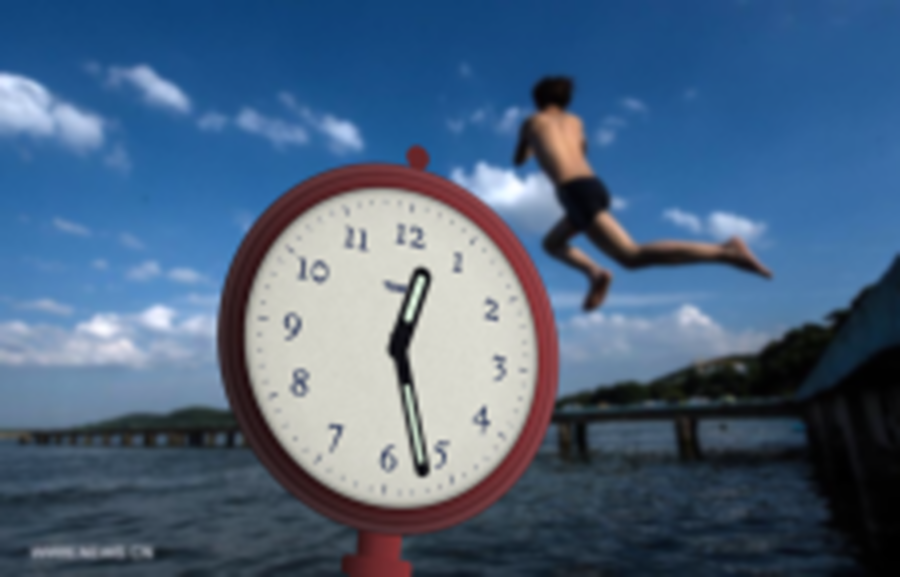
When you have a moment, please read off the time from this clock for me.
12:27
